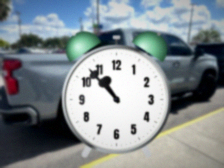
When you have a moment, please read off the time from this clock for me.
10:53
